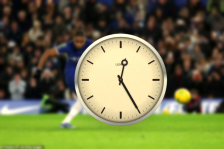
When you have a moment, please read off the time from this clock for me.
12:25
